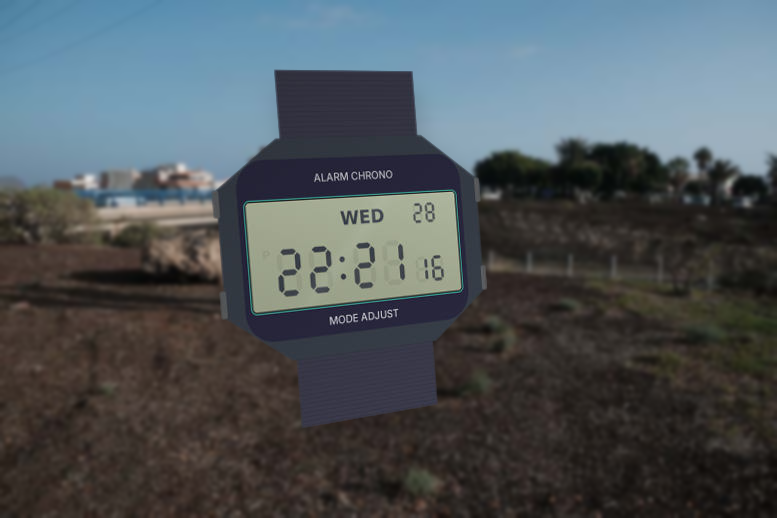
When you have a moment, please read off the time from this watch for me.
22:21:16
